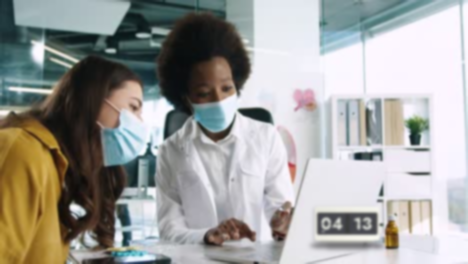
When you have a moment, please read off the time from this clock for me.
4:13
